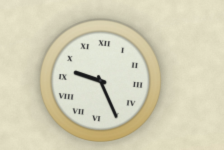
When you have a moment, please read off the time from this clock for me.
9:25
